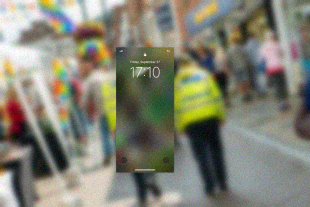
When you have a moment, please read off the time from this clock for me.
17:10
